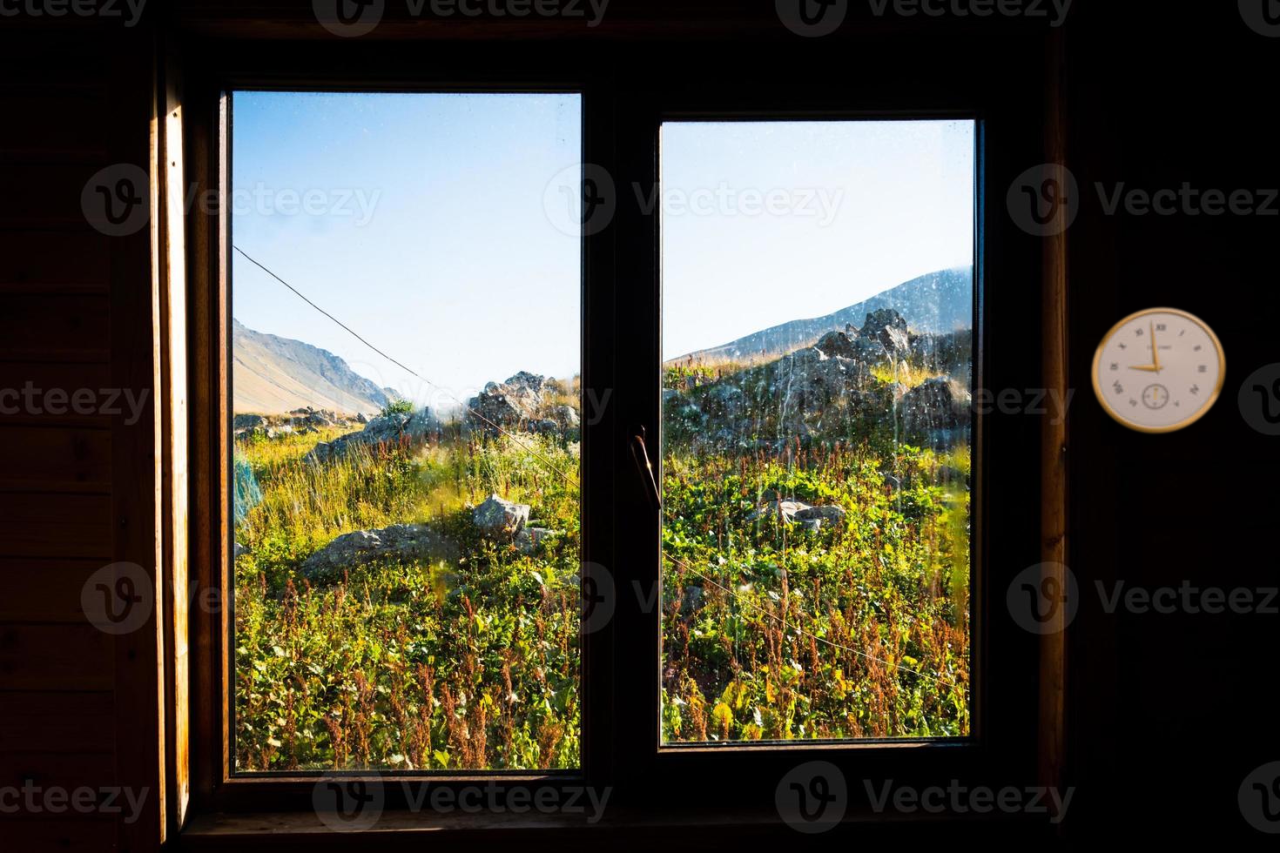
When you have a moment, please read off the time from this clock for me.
8:58
